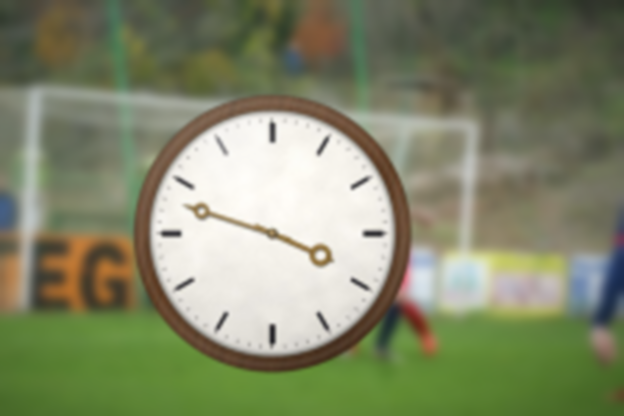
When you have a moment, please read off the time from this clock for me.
3:48
